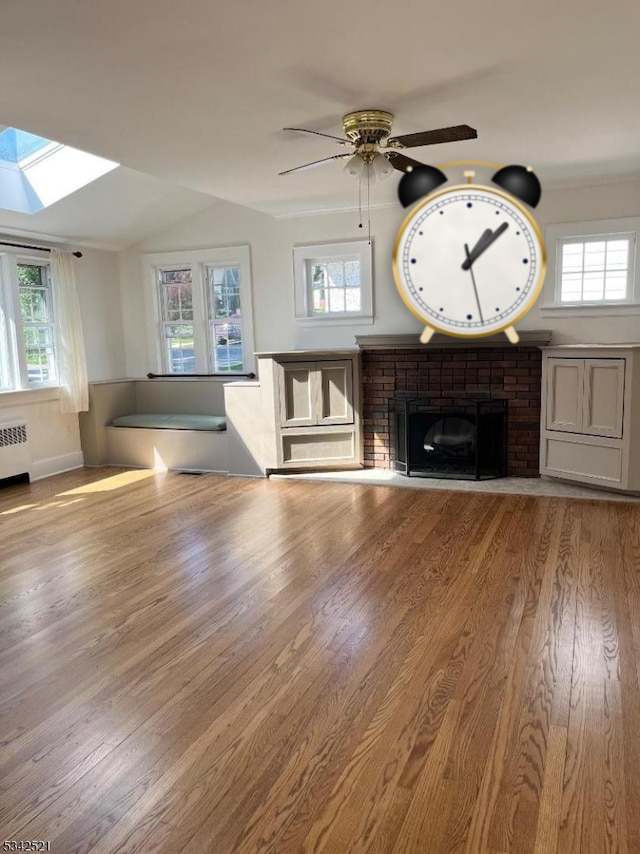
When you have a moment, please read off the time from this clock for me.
1:07:28
